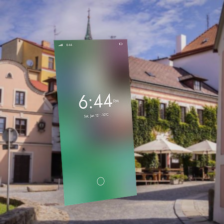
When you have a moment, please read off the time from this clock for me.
6:44
